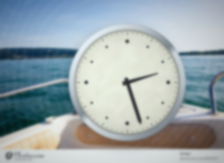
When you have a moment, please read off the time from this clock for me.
2:27
